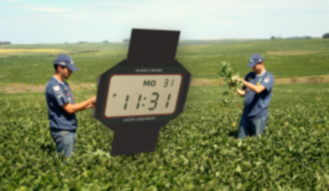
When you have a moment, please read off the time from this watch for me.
11:31
